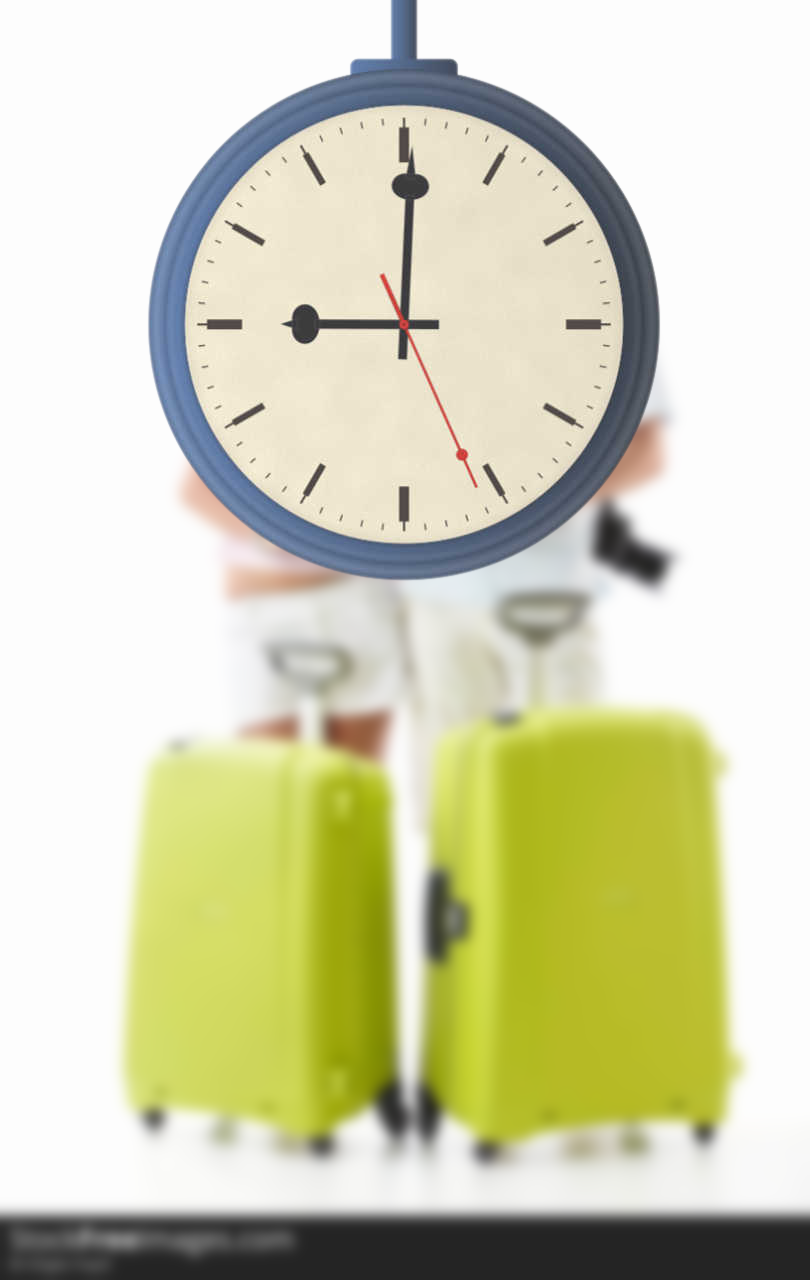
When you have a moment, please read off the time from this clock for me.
9:00:26
